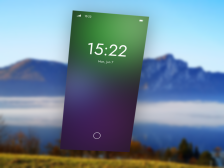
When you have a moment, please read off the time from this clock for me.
15:22
